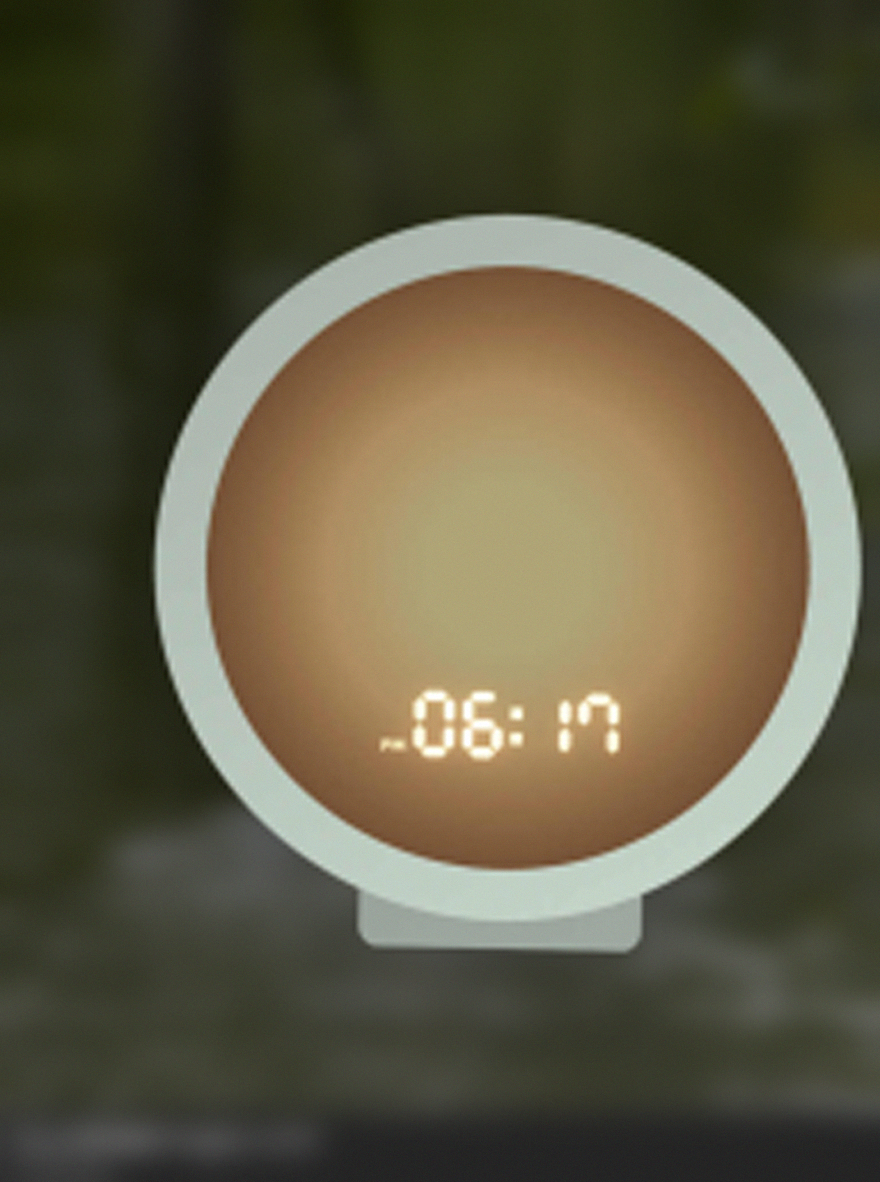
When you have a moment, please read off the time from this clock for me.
6:17
